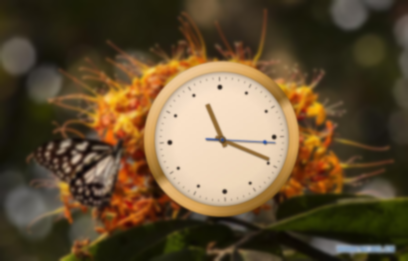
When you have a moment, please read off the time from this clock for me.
11:19:16
